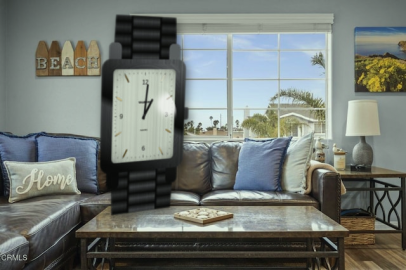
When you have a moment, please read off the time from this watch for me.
1:01
